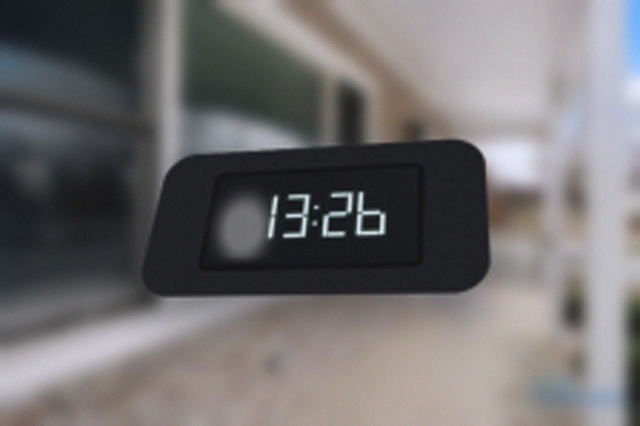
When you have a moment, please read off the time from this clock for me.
13:26
